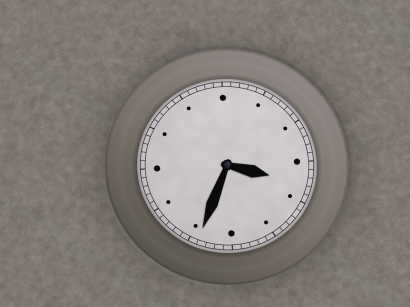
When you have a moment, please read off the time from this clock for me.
3:34
